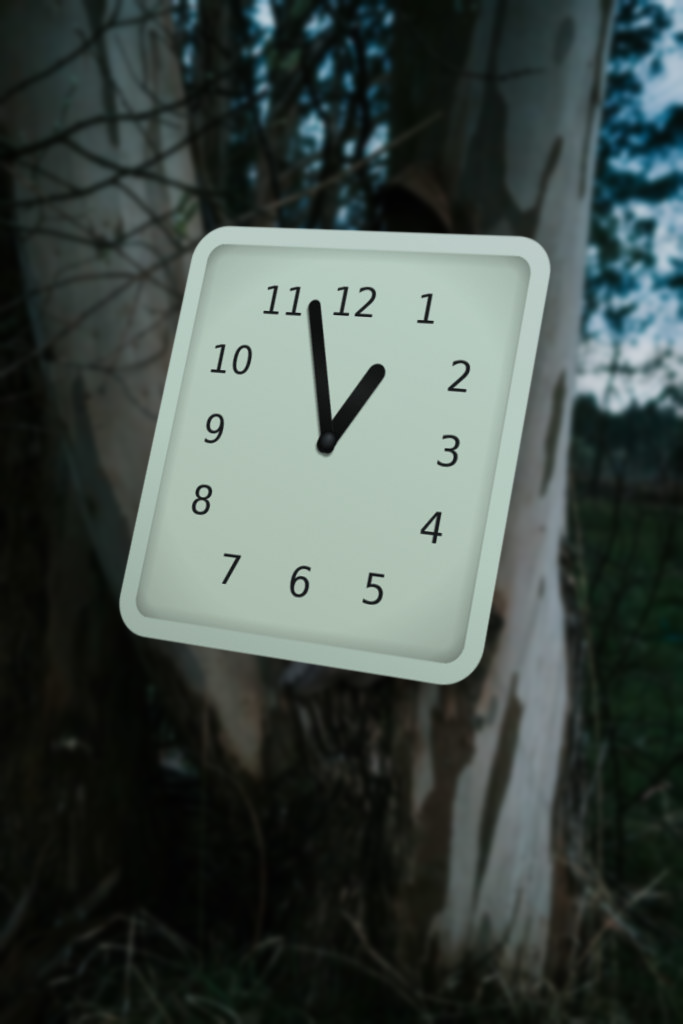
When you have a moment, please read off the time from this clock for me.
12:57
